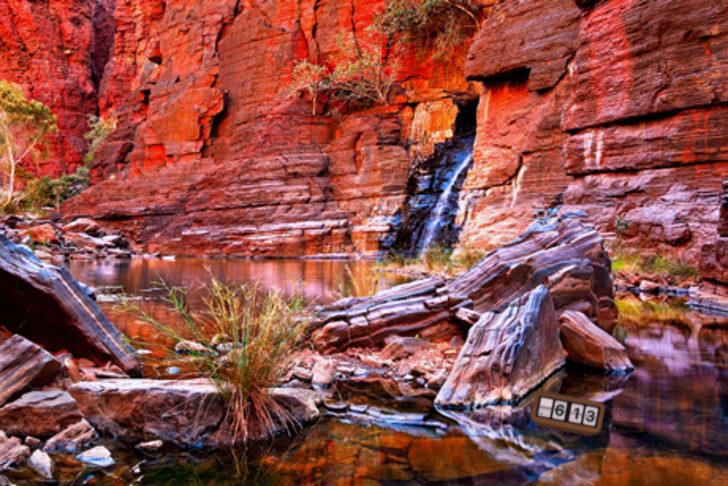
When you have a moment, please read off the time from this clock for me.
6:13
